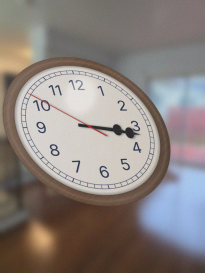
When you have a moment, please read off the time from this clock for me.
3:16:51
